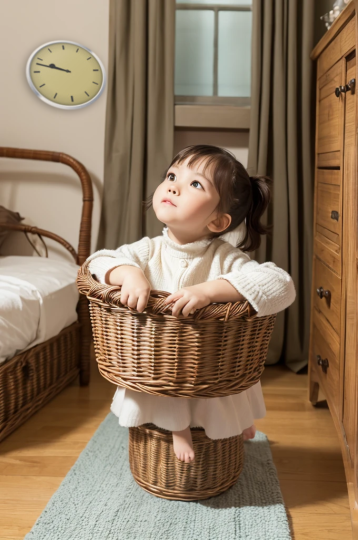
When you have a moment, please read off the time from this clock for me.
9:48
